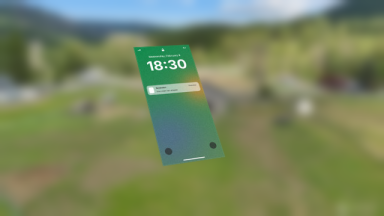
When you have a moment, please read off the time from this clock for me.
18:30
